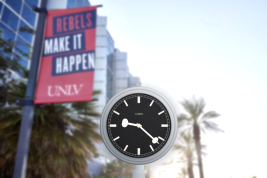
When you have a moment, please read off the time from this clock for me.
9:22
